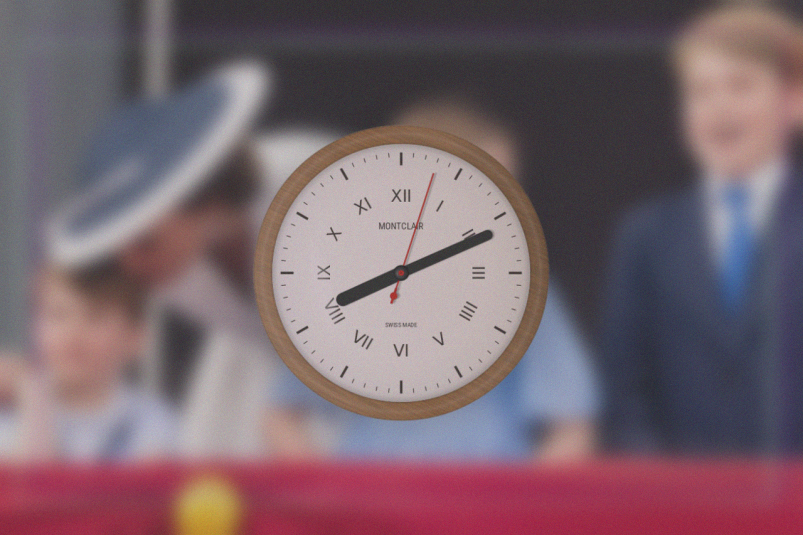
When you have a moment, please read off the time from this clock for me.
8:11:03
